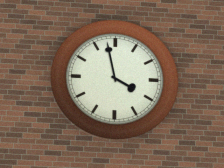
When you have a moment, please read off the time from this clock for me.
3:58
